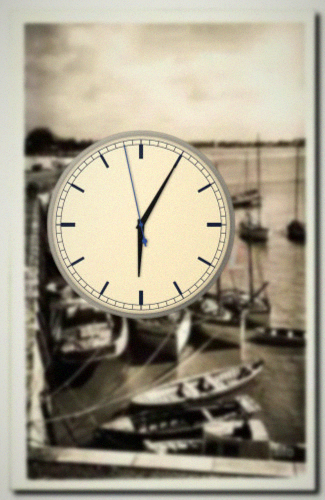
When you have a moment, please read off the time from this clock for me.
6:04:58
